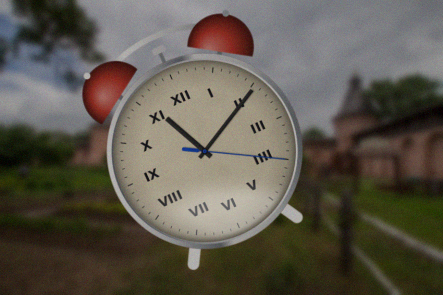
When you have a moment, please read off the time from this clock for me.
11:10:20
